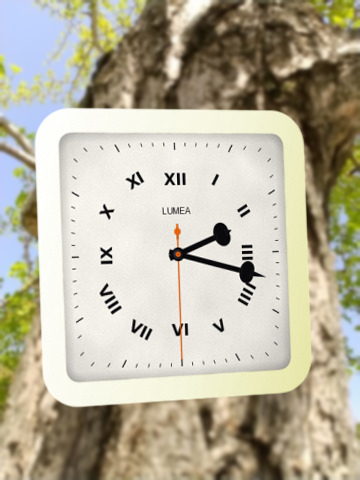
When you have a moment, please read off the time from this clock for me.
2:17:30
